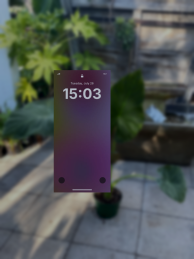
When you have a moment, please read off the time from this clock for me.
15:03
